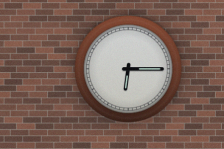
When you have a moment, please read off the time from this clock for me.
6:15
